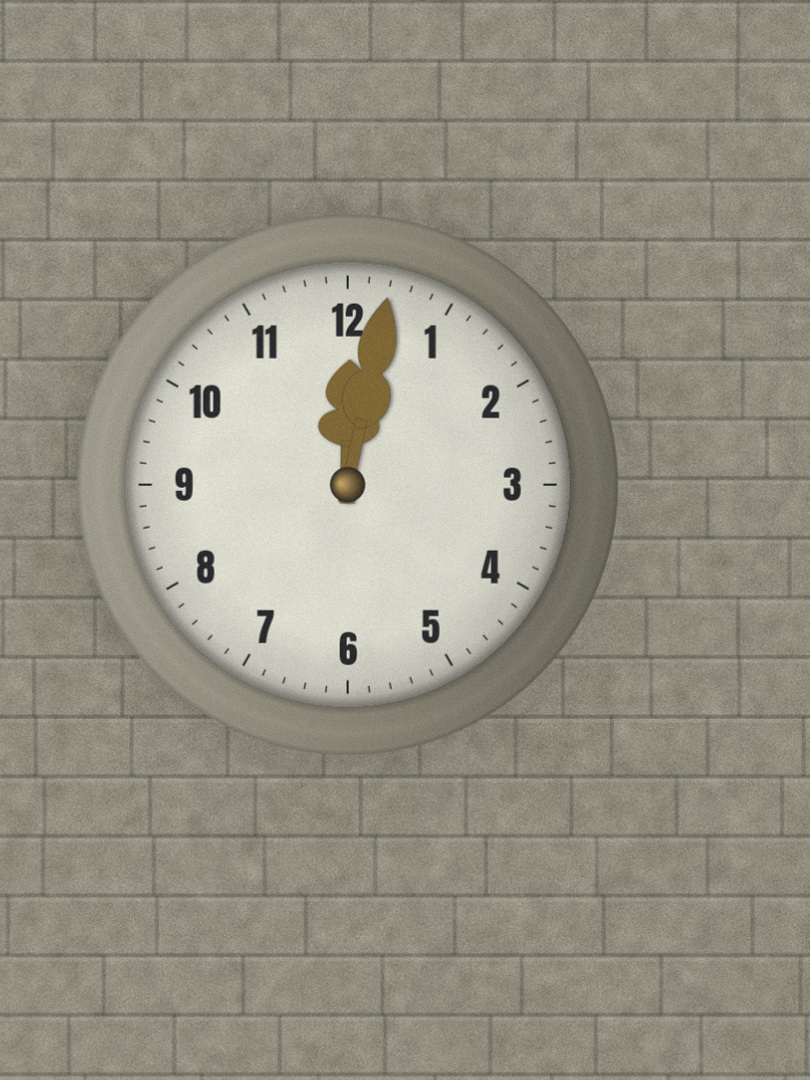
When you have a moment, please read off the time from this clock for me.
12:02
